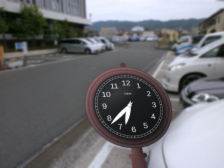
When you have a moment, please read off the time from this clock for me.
6:38
